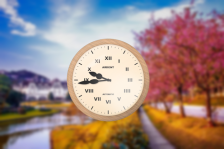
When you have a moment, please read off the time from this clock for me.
9:44
